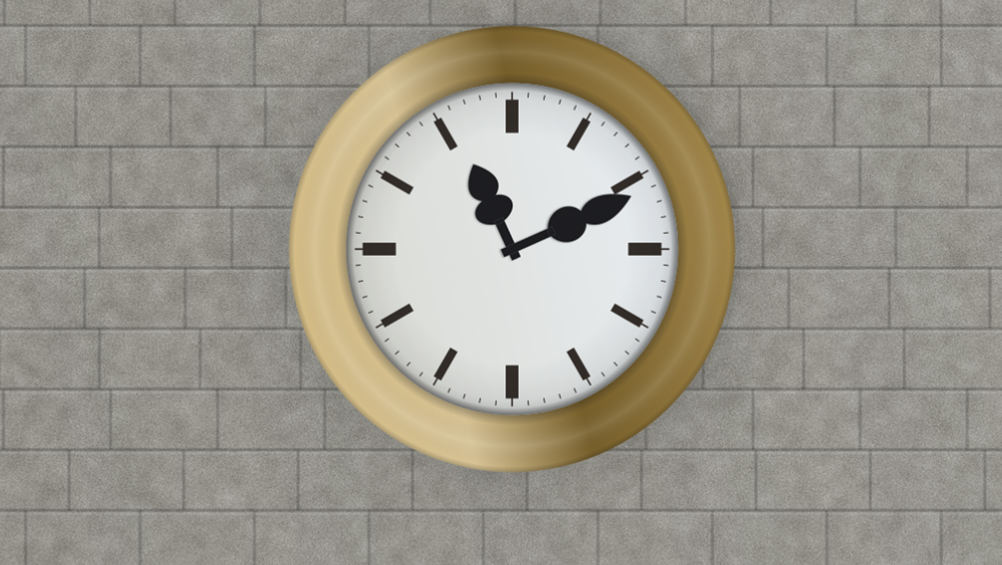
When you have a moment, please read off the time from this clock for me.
11:11
